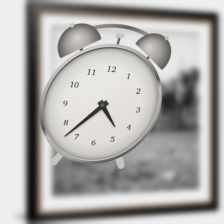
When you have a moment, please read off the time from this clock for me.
4:37
